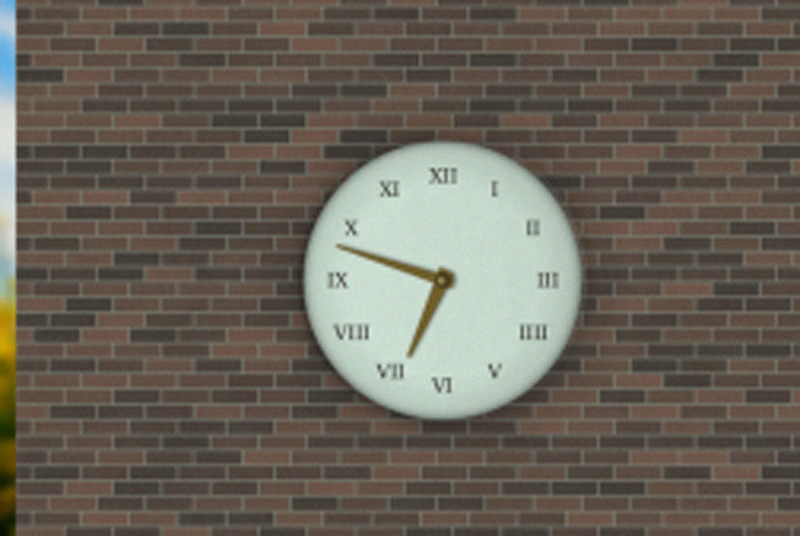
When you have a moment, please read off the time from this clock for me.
6:48
